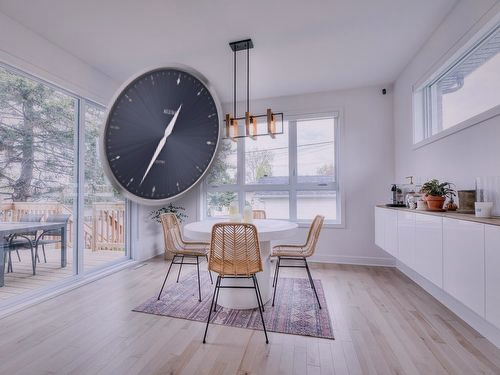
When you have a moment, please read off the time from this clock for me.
12:33
